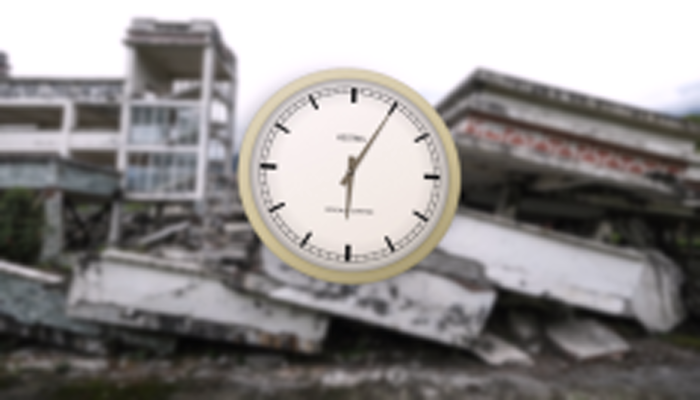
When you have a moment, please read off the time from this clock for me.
6:05
